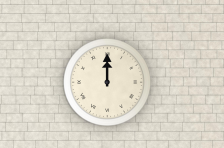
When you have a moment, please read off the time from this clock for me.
12:00
